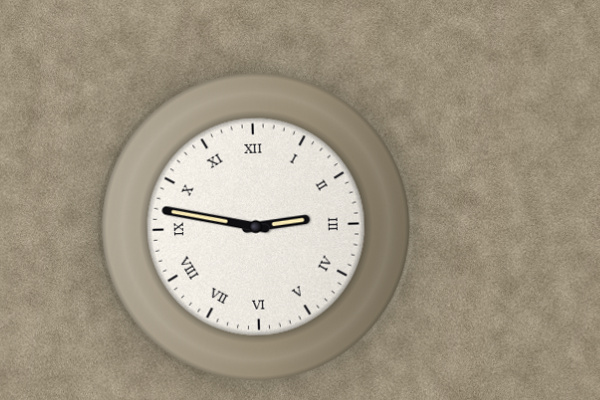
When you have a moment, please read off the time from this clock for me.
2:47
